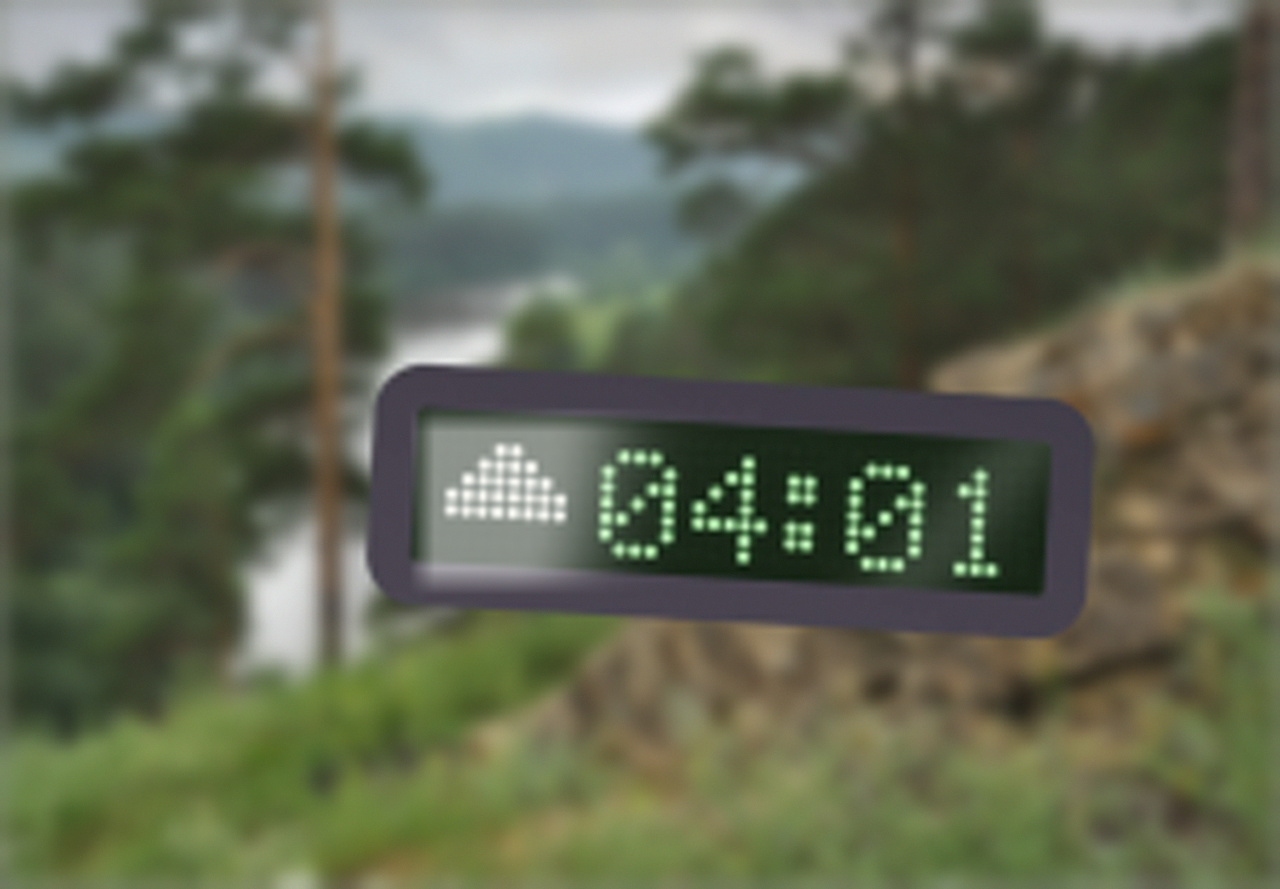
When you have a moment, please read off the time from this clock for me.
4:01
